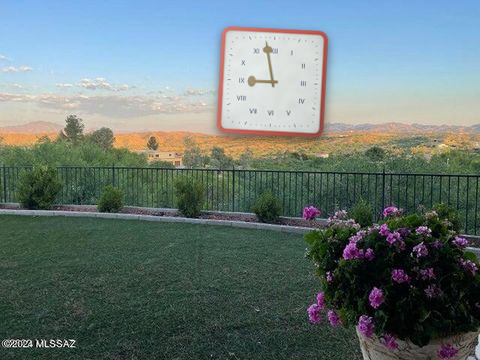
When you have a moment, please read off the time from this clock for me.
8:58
